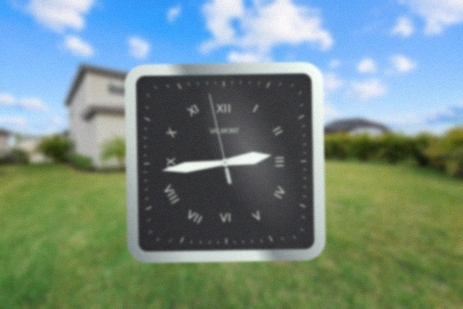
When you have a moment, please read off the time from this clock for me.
2:43:58
